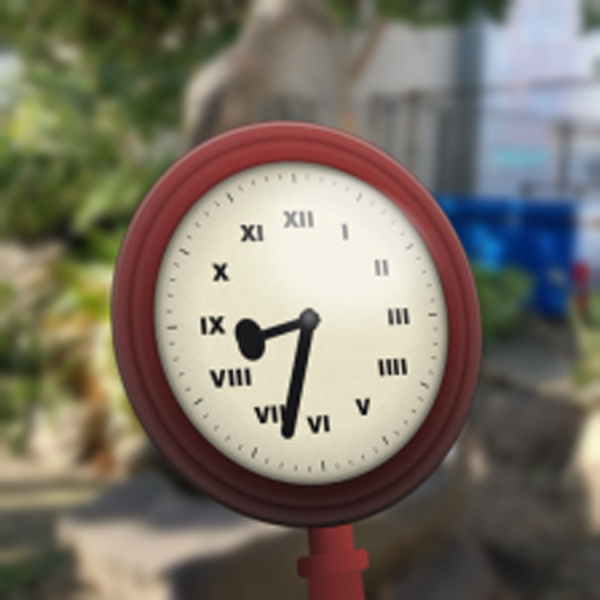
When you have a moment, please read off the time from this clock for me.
8:33
